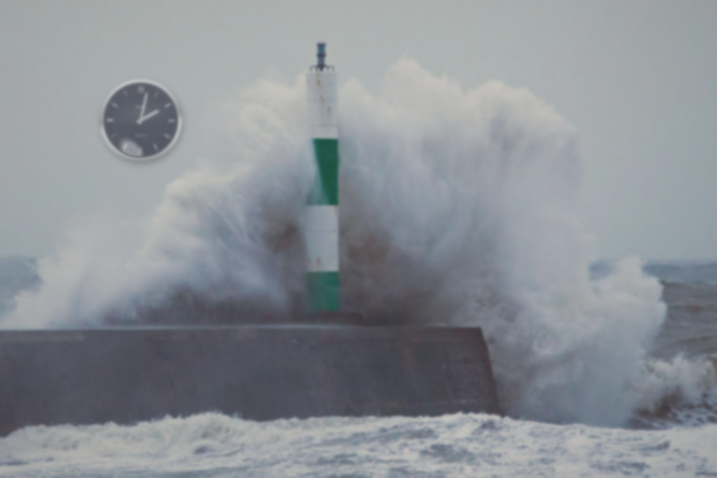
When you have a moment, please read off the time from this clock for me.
2:02
